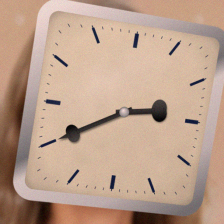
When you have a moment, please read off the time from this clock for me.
2:40
